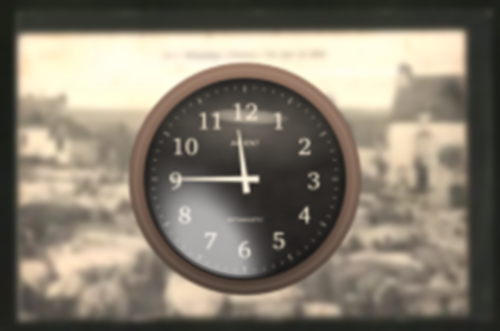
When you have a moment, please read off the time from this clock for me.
11:45
